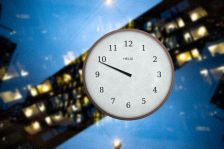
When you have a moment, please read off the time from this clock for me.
9:49
